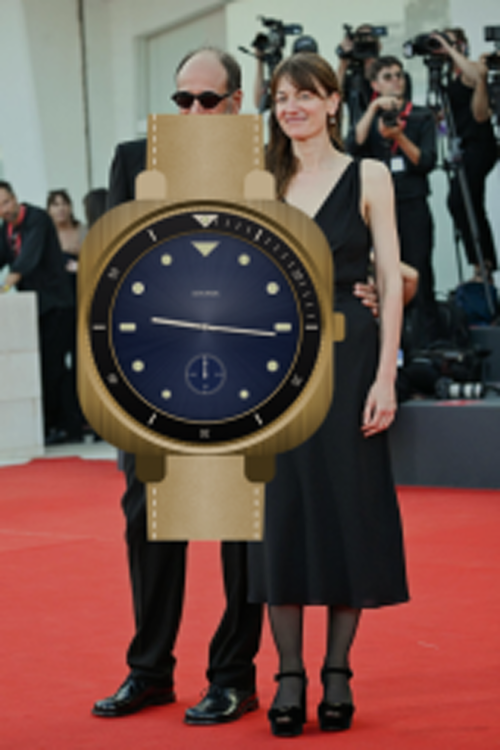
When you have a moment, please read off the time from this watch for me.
9:16
